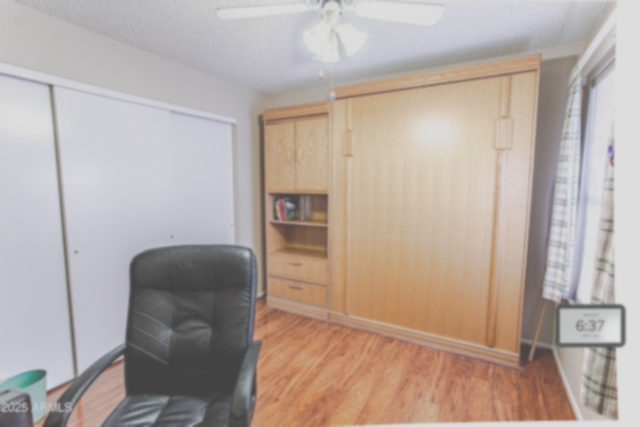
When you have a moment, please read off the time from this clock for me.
6:37
